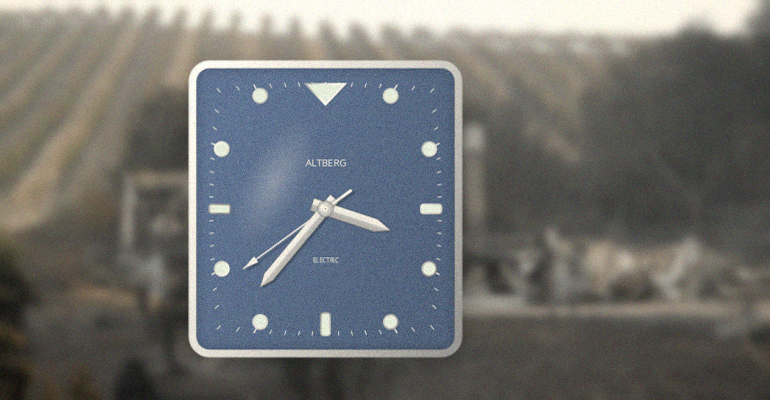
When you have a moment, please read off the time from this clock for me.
3:36:39
